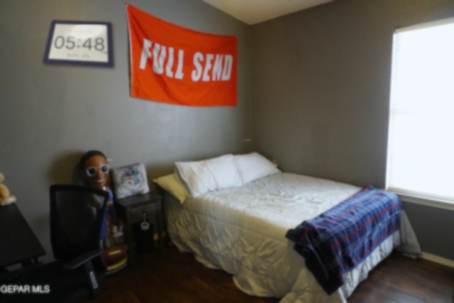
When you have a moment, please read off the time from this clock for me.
5:48
